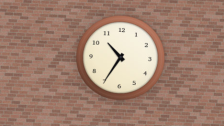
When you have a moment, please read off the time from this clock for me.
10:35
